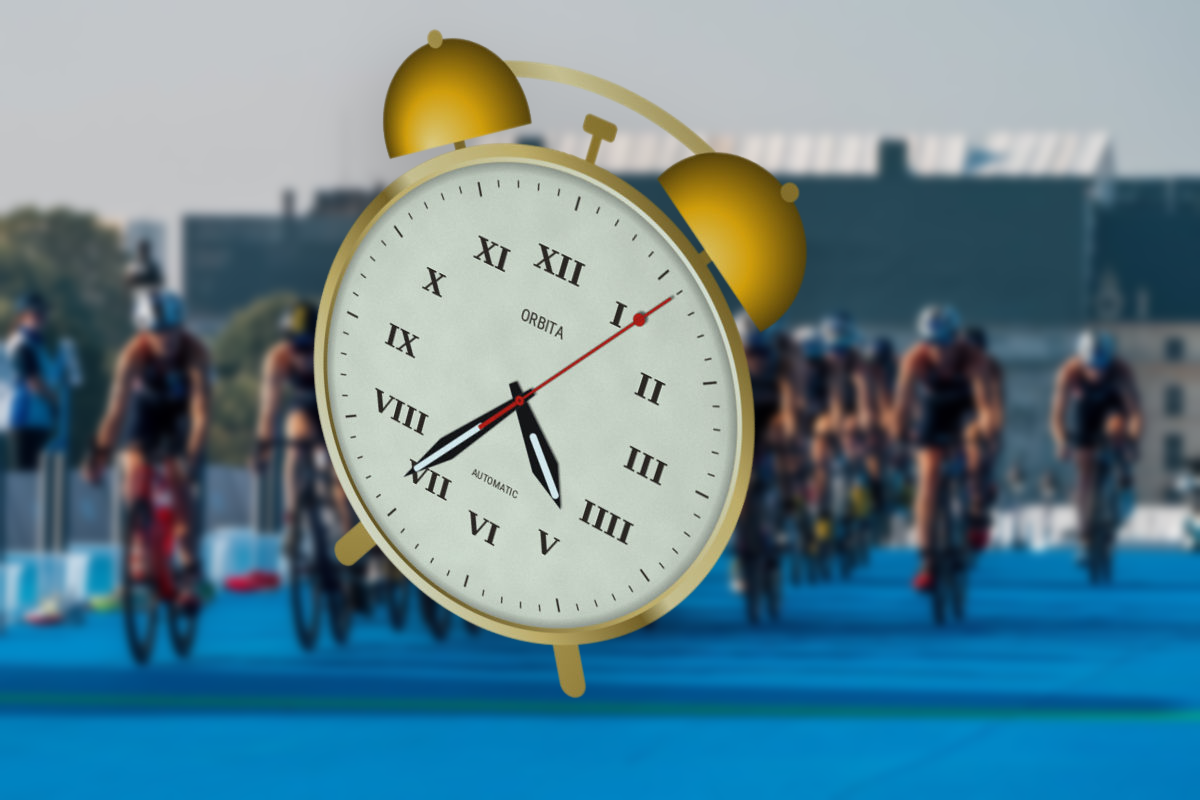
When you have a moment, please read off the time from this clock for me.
4:36:06
